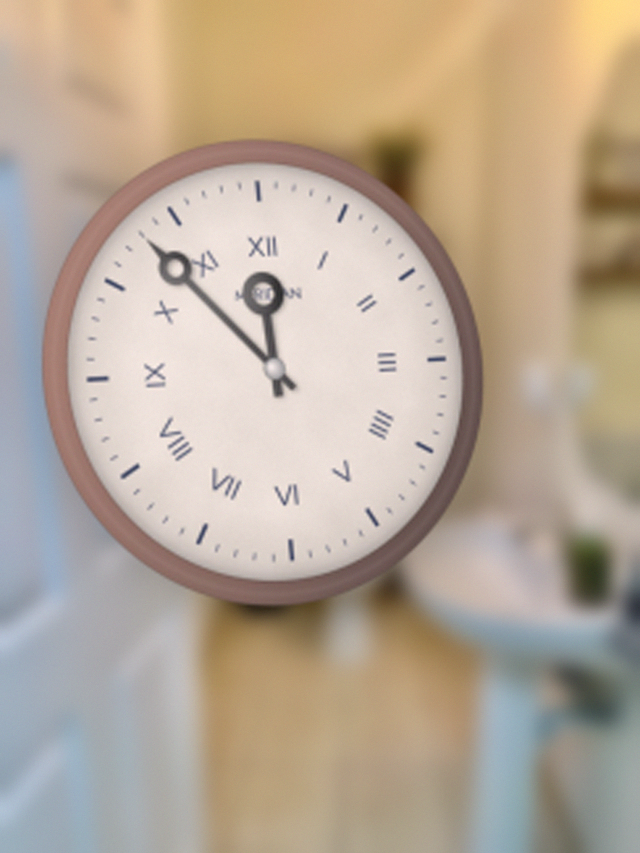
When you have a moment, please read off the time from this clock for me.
11:53
